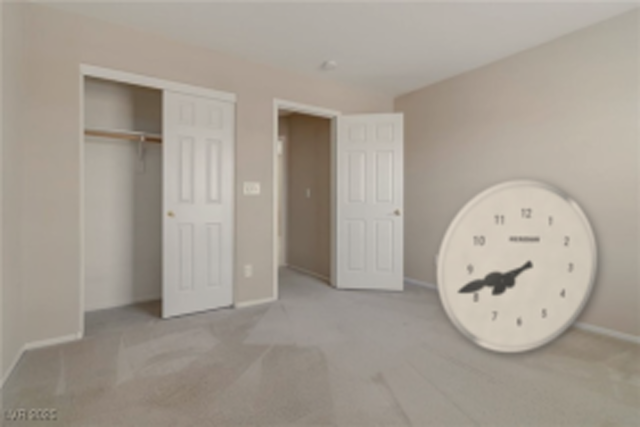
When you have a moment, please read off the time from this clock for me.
7:42
